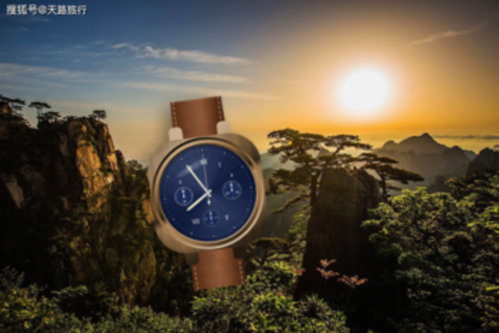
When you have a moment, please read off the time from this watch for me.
7:55
